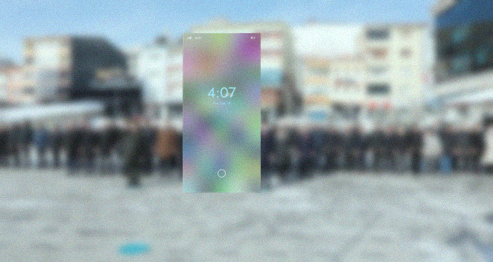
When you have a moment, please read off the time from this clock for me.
4:07
